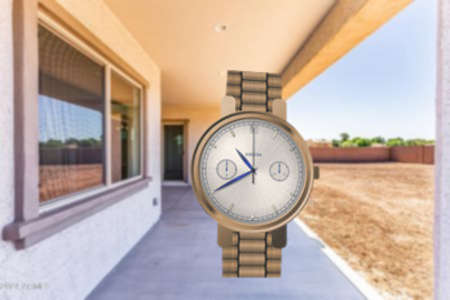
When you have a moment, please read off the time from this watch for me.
10:40
